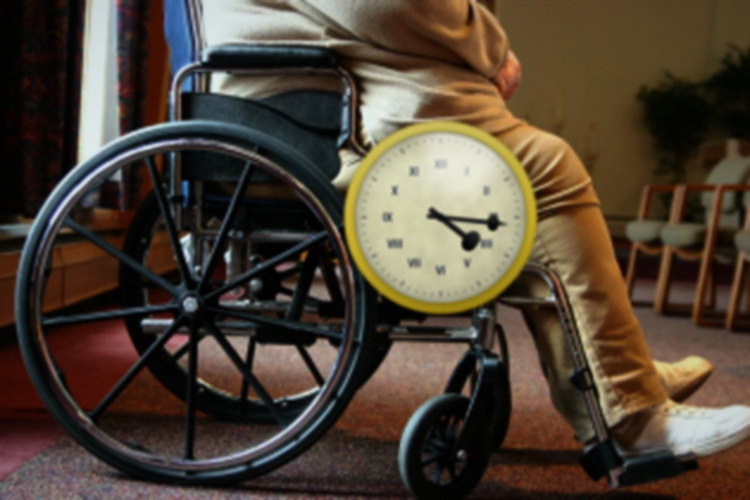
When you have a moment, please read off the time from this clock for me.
4:16
